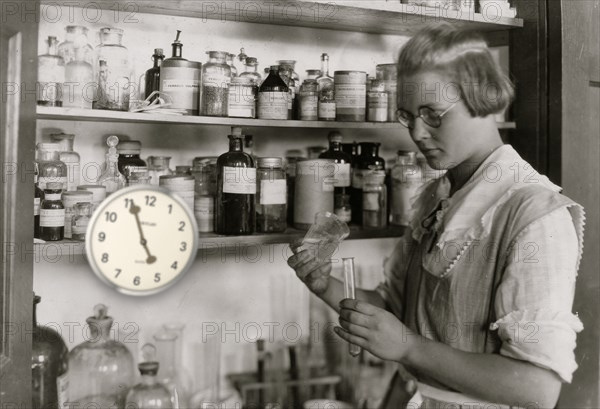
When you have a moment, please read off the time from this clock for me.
4:56
